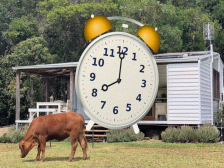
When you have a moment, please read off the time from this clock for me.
8:00
